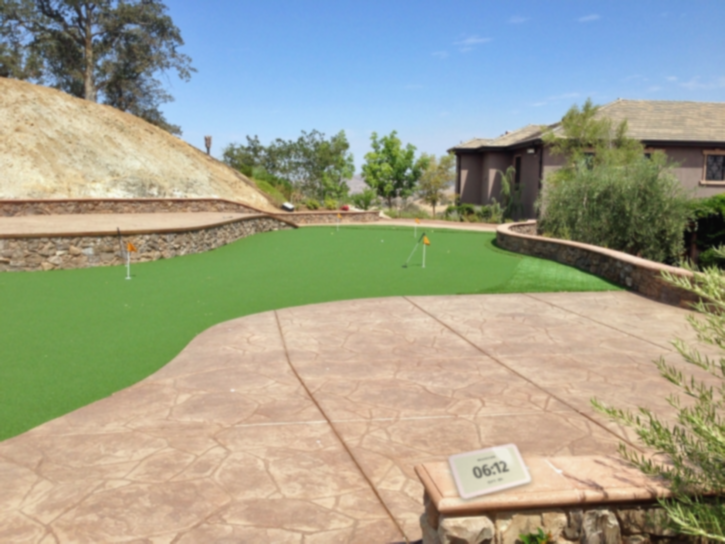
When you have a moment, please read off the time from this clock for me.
6:12
